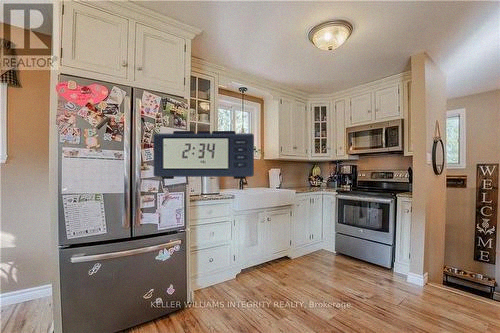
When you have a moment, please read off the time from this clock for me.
2:34
